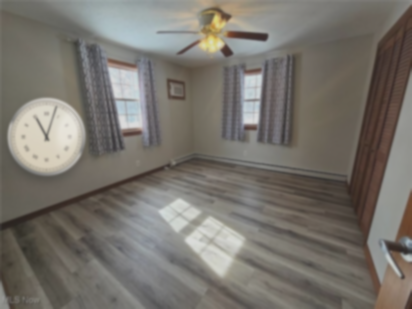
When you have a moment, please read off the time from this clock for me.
11:03
